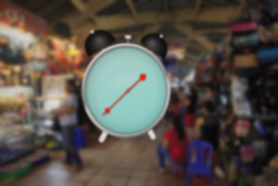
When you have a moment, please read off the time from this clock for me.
1:38
